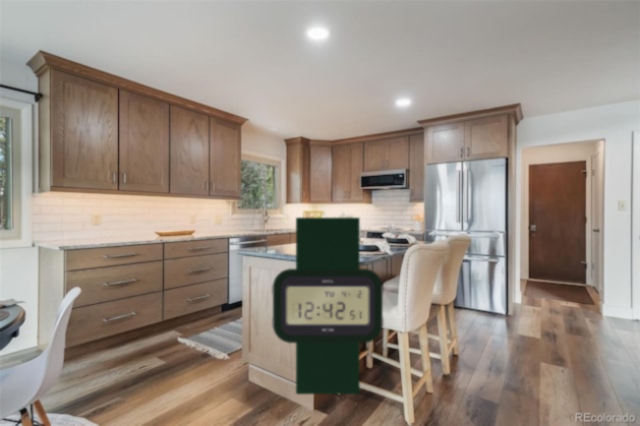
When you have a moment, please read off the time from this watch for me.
12:42
